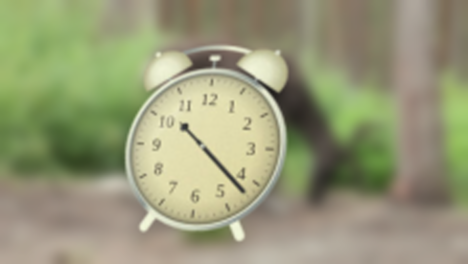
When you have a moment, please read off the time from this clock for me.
10:22
